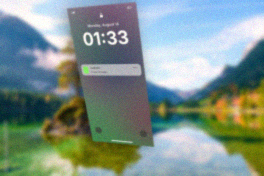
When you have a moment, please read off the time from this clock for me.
1:33
